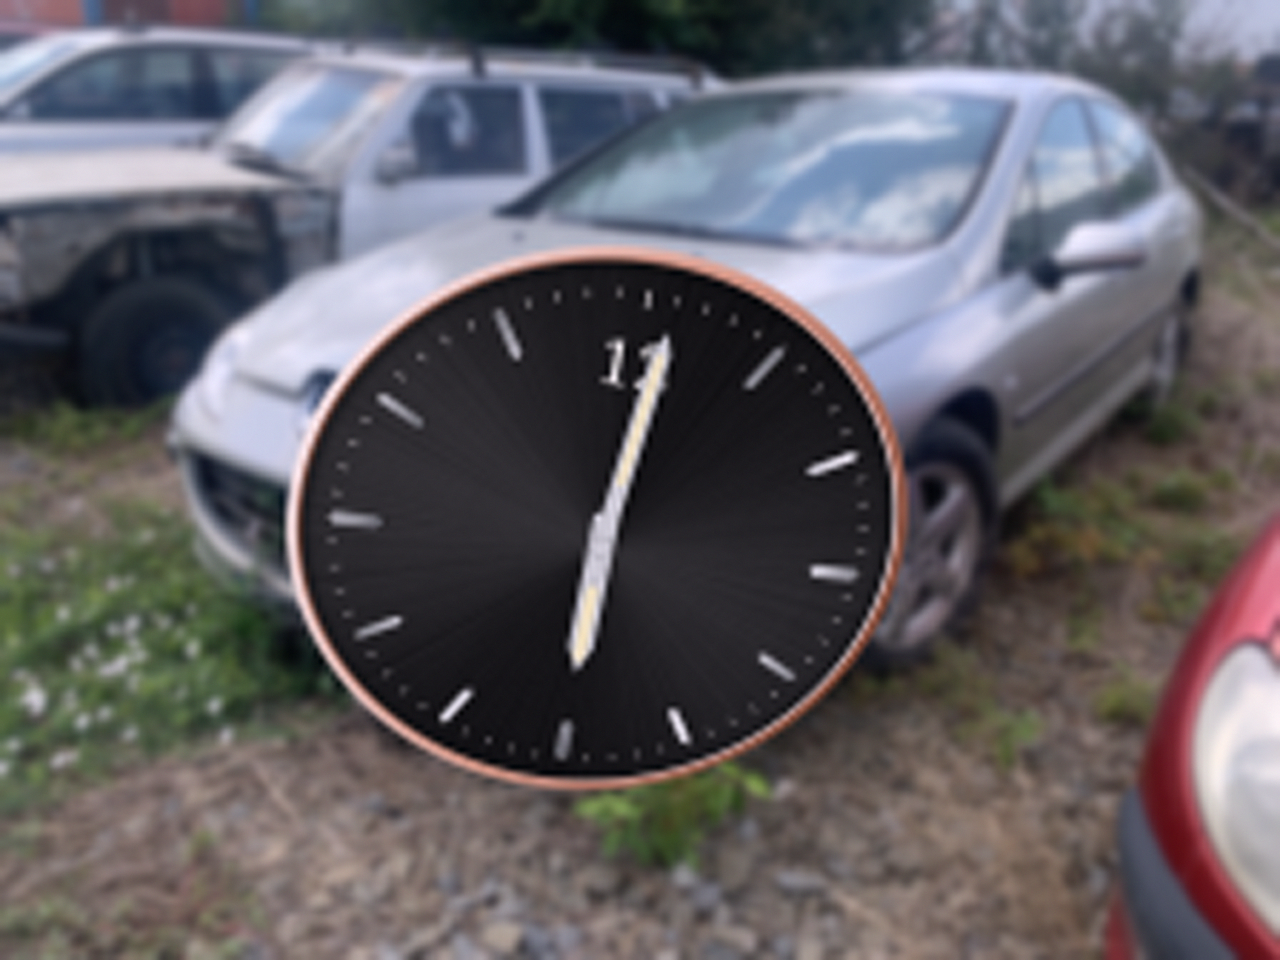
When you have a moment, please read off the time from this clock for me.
6:01
